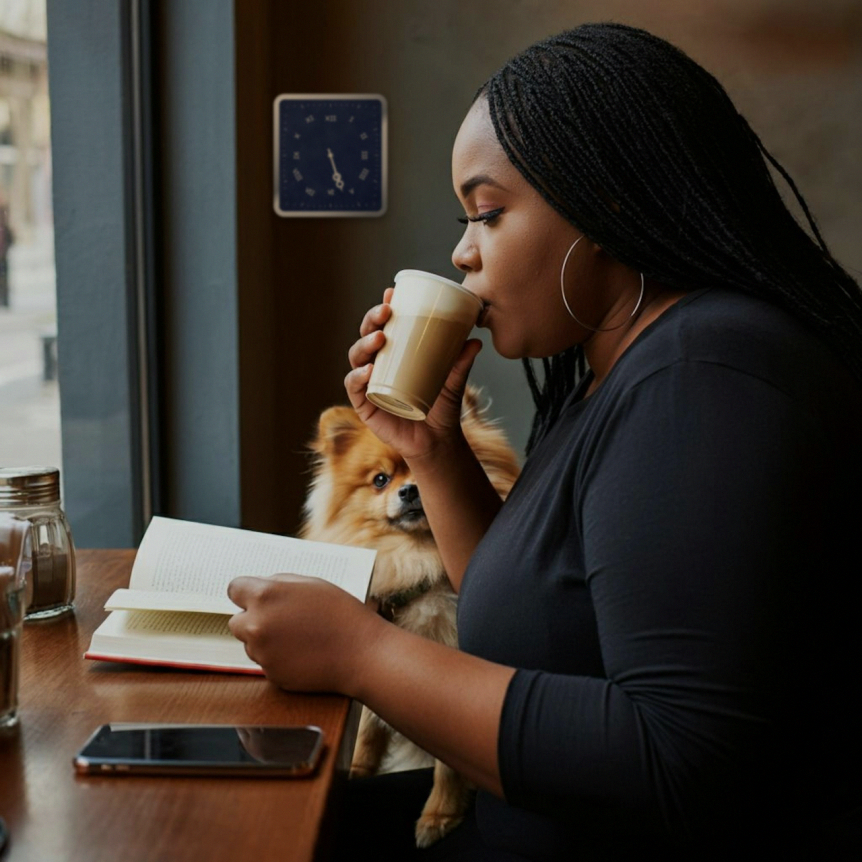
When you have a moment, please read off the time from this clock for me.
5:27
